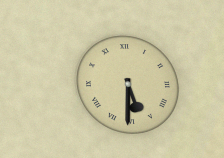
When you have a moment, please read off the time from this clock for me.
5:31
